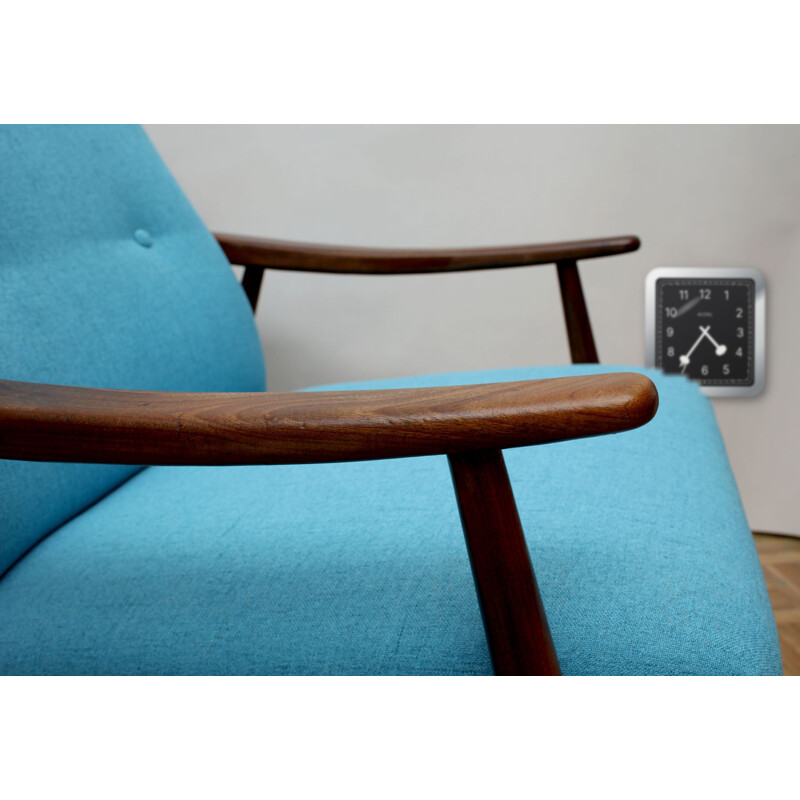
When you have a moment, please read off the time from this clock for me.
4:36
